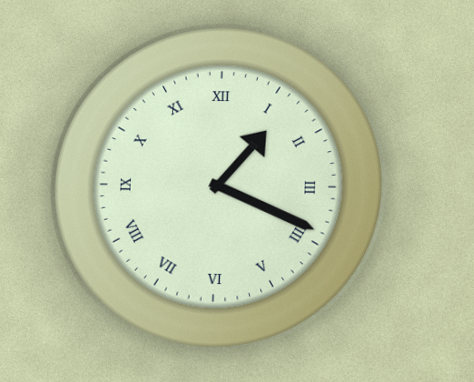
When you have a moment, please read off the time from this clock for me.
1:19
